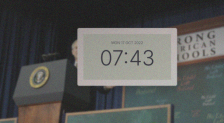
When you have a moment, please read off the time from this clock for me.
7:43
